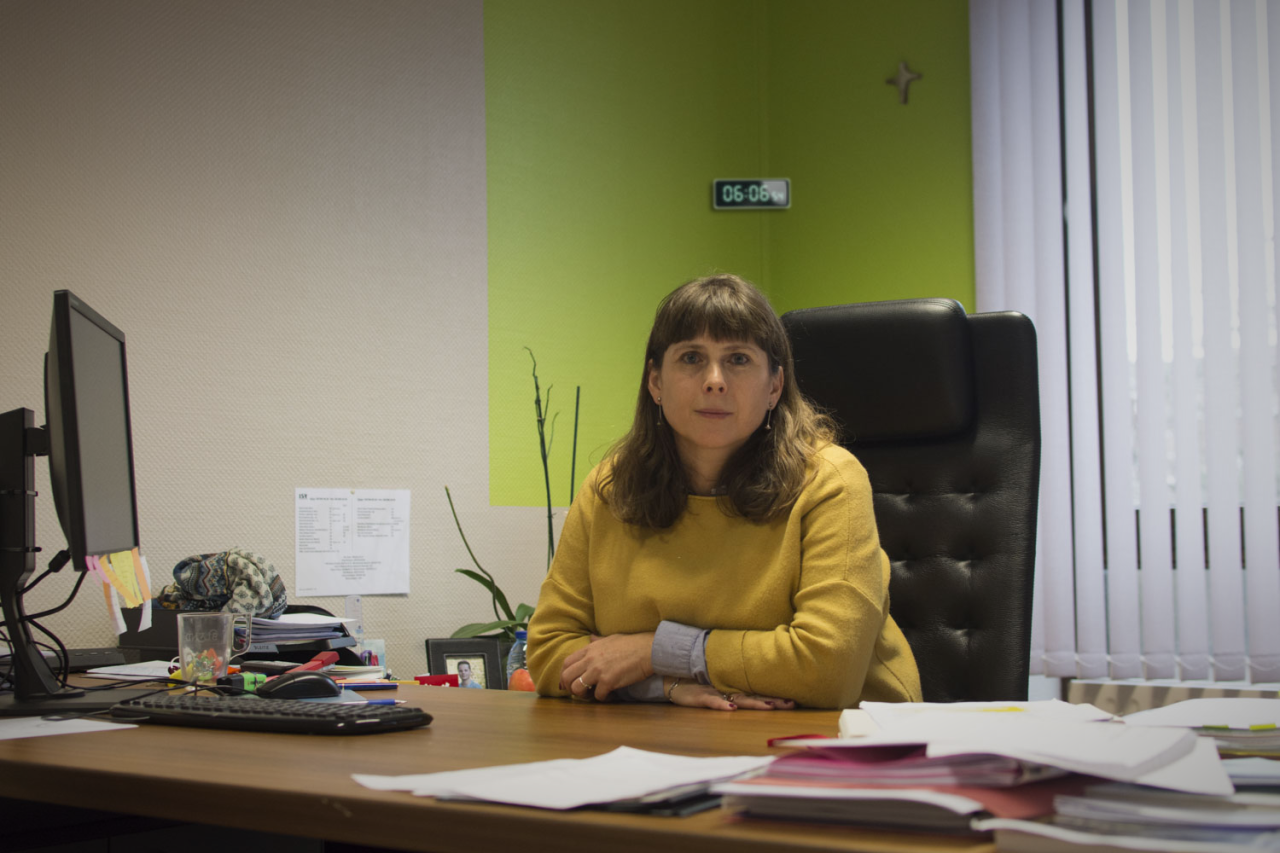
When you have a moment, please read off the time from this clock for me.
6:06
